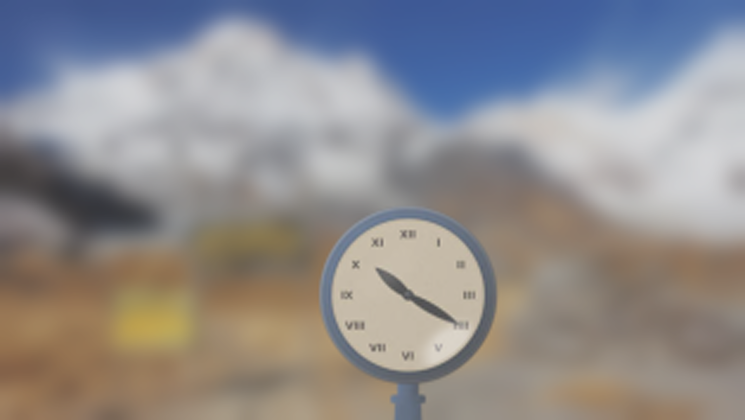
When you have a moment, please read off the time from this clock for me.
10:20
